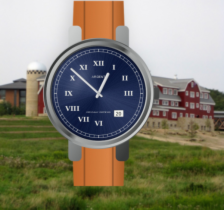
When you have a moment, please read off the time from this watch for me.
12:52
